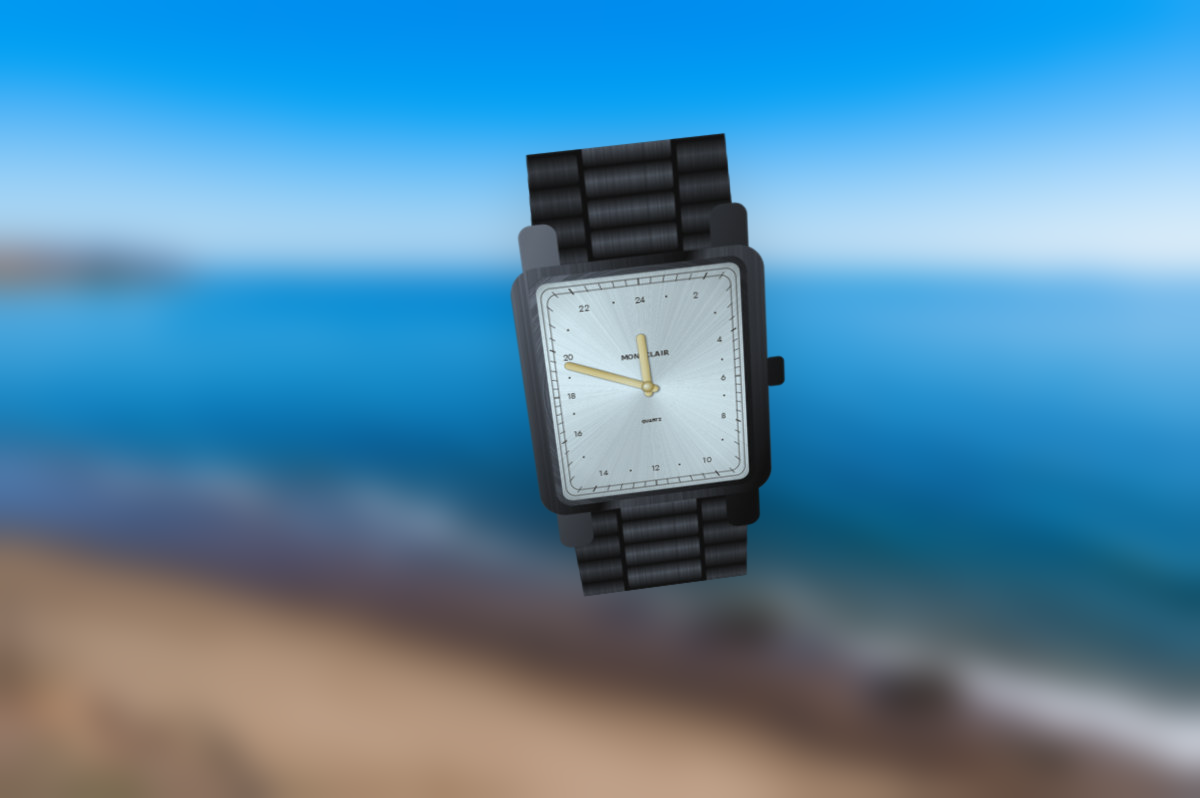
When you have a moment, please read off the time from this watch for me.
23:49
